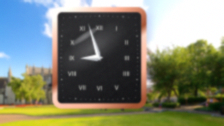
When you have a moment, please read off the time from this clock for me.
8:57
